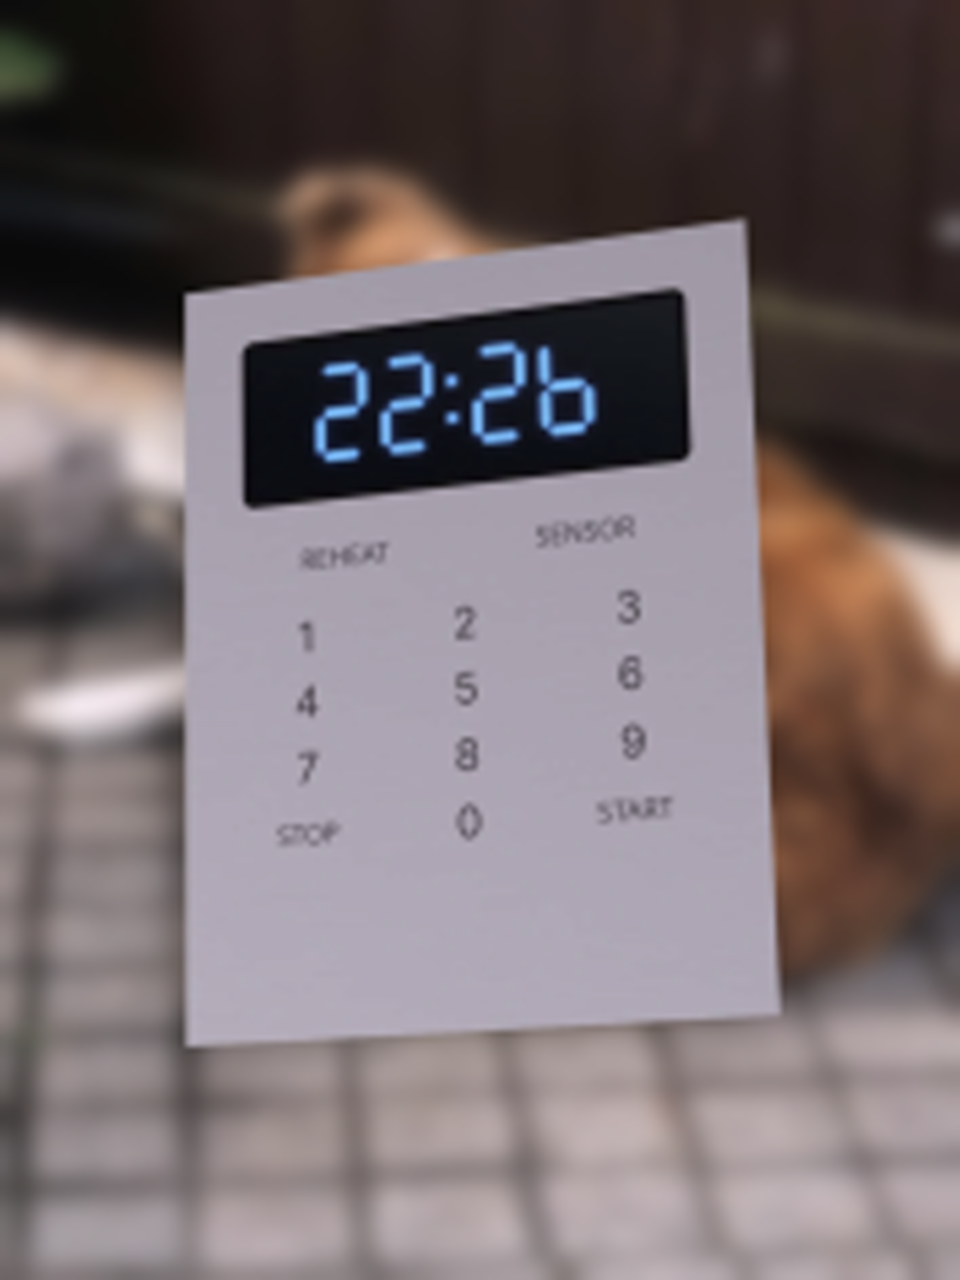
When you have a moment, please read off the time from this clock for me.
22:26
